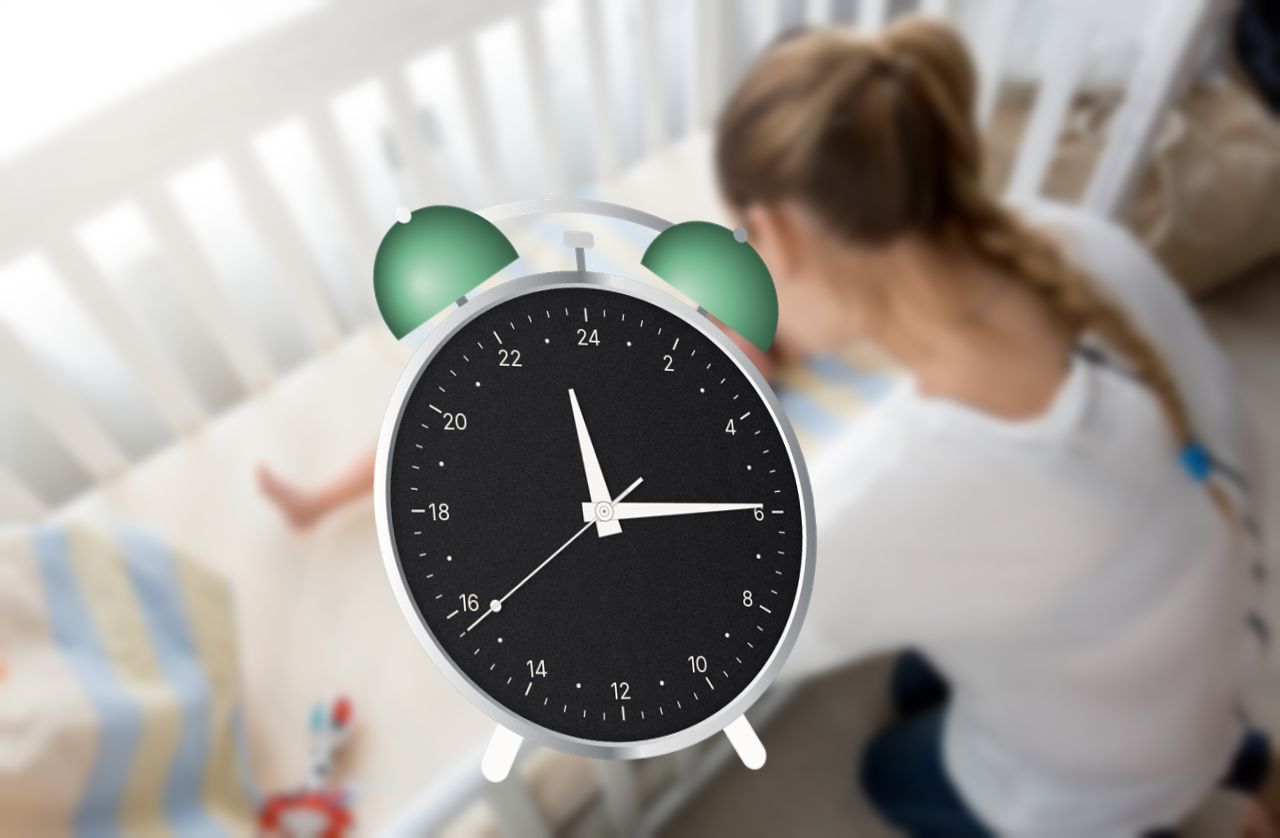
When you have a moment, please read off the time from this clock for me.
23:14:39
